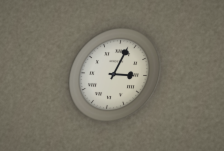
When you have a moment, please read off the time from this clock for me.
3:03
